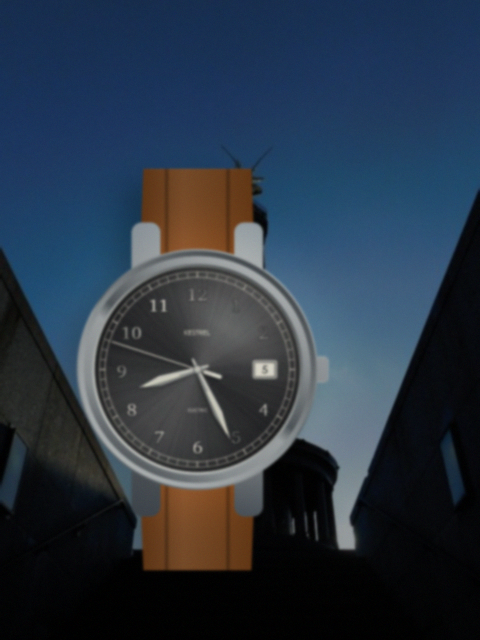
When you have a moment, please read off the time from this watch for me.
8:25:48
